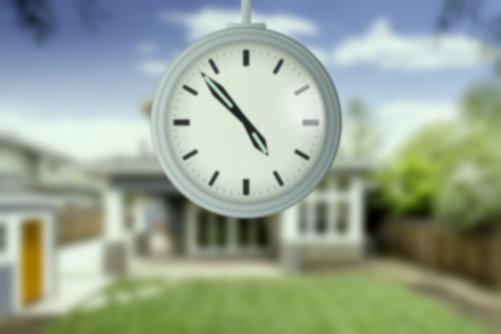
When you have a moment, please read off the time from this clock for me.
4:53
